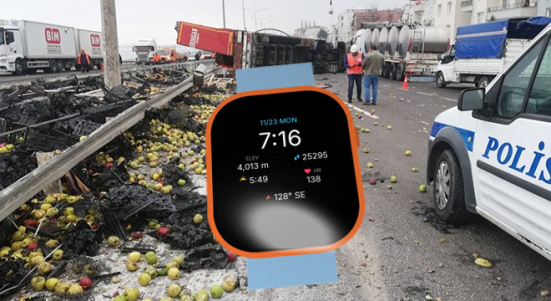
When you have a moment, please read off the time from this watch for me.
7:16
